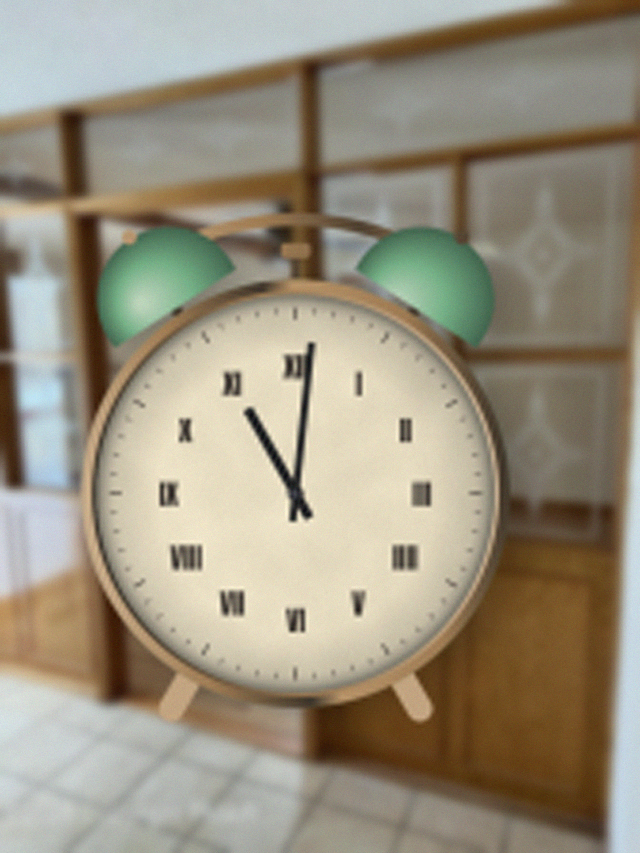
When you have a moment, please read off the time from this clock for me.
11:01
